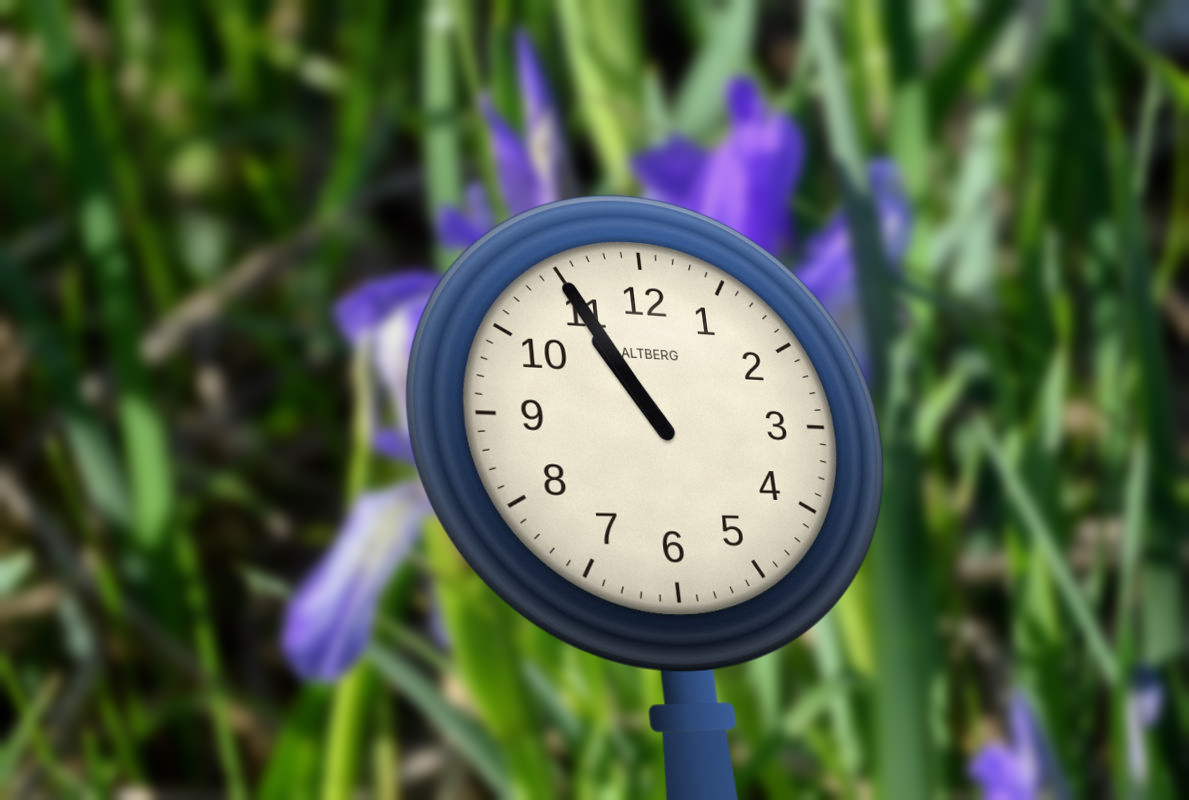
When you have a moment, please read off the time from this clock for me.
10:55
